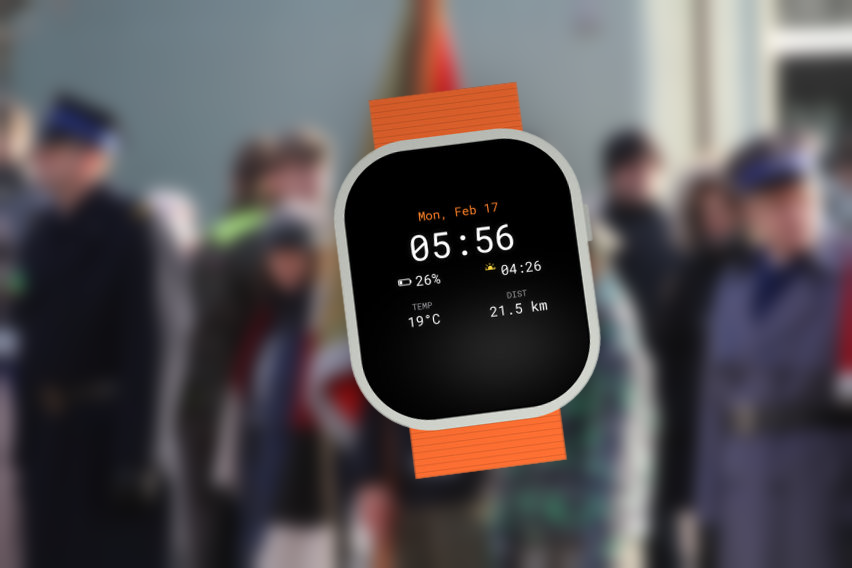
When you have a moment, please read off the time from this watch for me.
5:56
